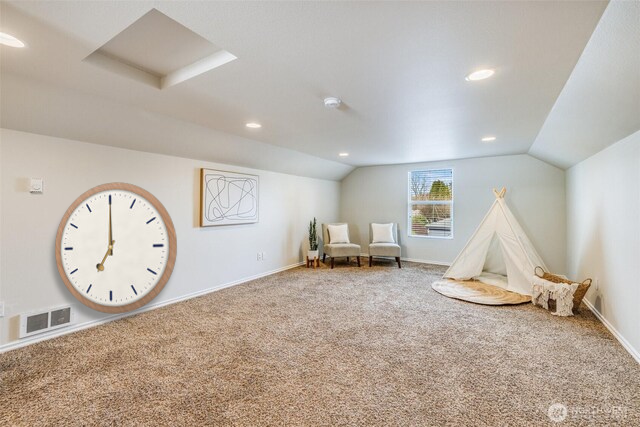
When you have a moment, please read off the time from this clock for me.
7:00
